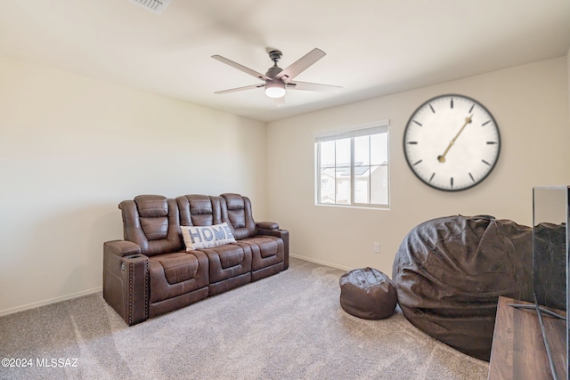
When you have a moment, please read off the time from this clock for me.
7:06
